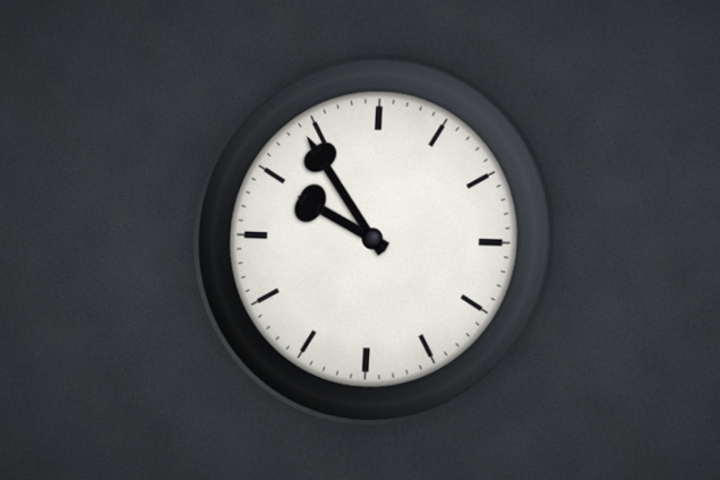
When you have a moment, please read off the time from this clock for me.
9:54
